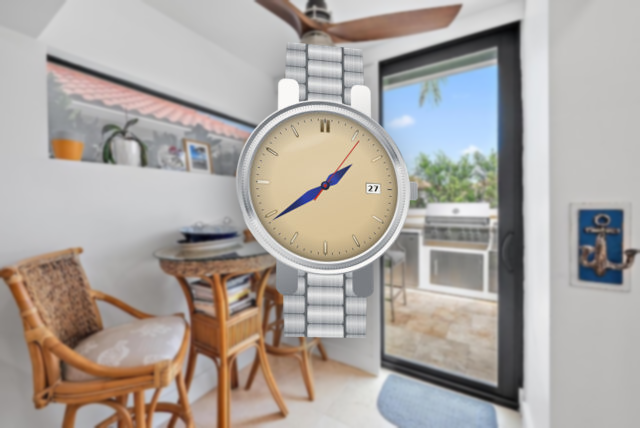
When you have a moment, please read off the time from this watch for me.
1:39:06
